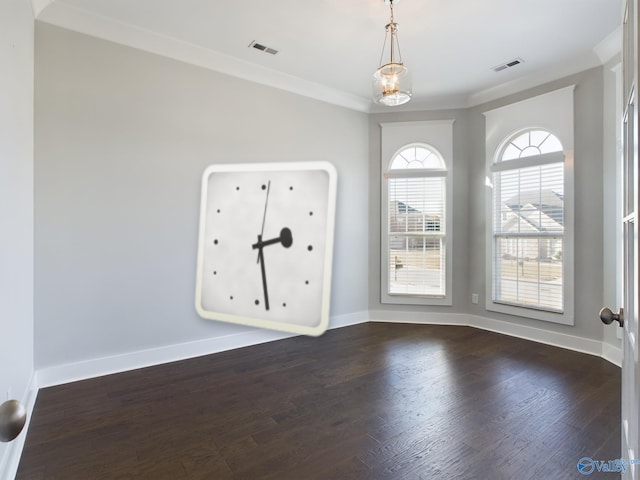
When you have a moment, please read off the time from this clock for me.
2:28:01
